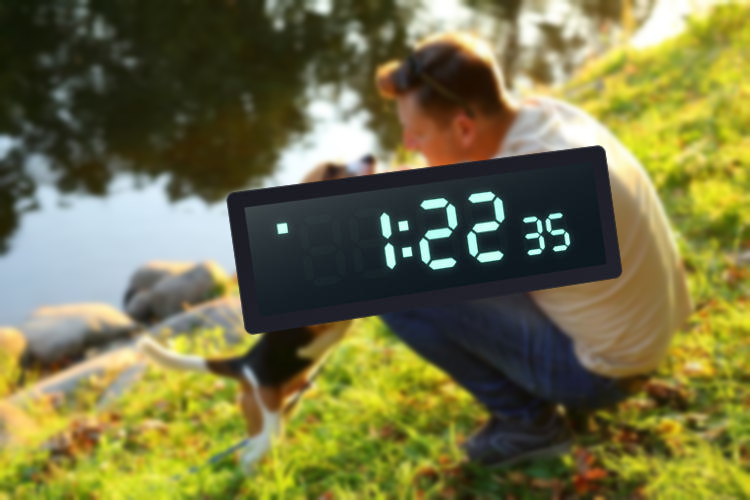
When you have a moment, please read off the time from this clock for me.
1:22:35
